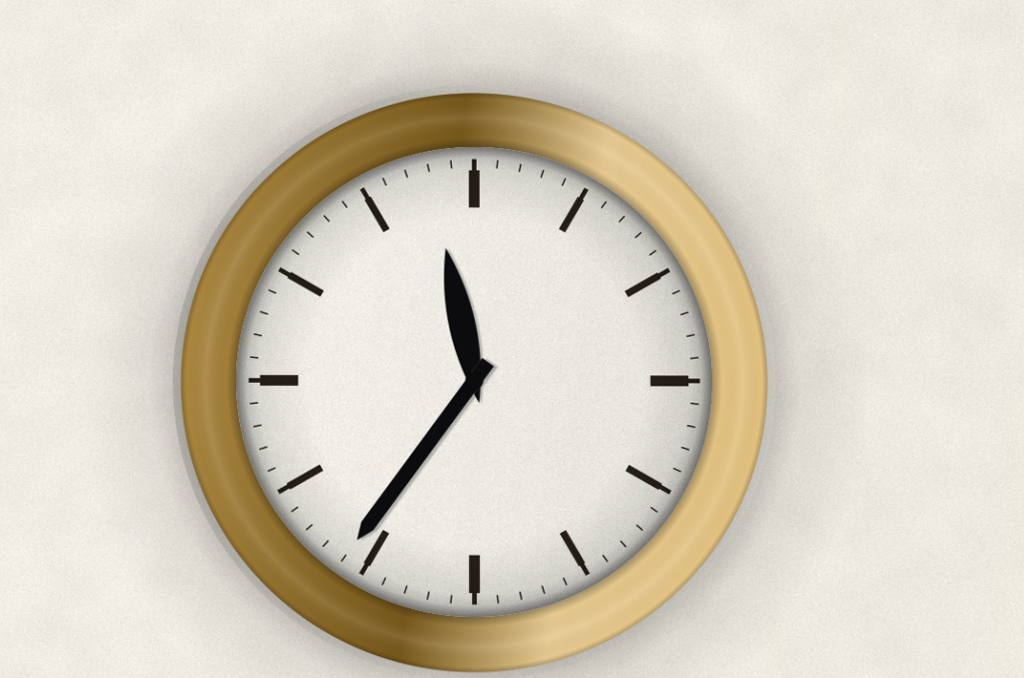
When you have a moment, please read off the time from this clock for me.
11:36
